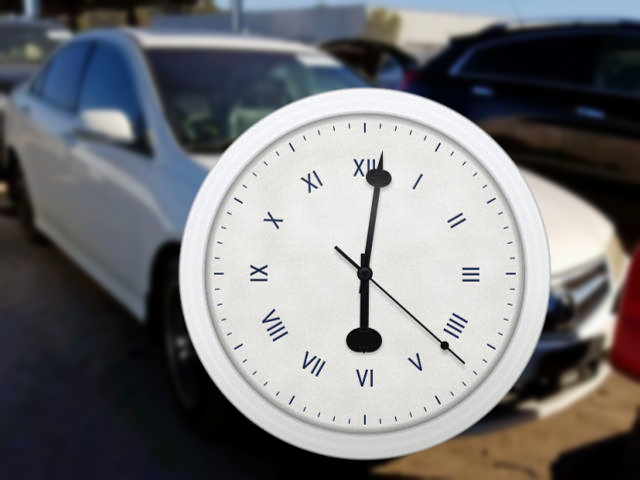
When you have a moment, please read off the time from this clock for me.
6:01:22
